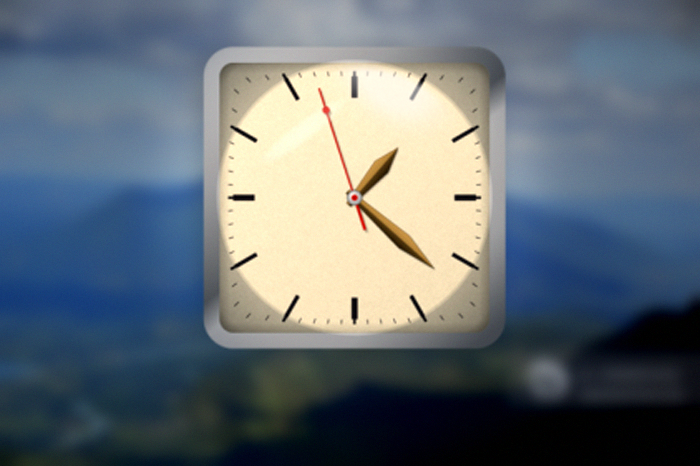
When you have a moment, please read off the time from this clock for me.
1:21:57
